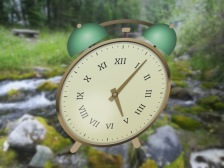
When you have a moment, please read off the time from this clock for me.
5:06
